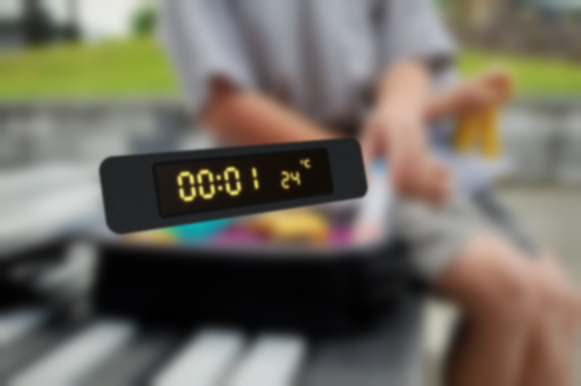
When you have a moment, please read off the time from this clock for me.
0:01
